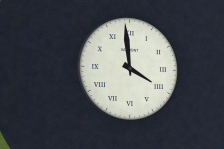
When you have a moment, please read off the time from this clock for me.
3:59
